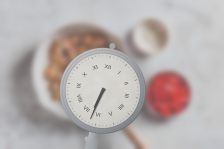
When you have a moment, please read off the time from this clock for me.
6:32
